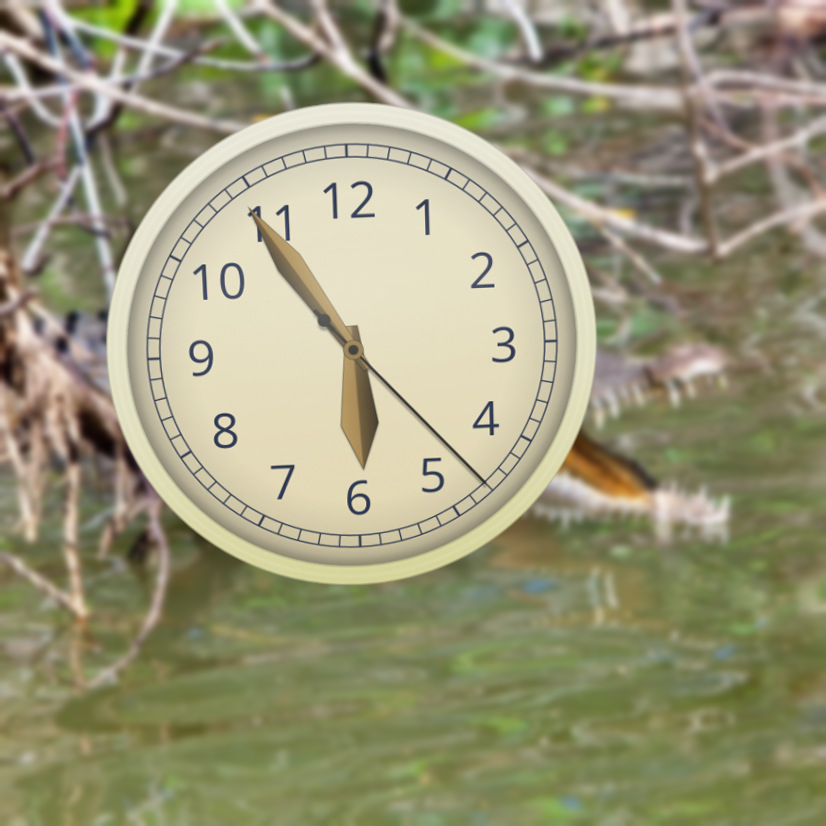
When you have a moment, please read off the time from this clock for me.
5:54:23
